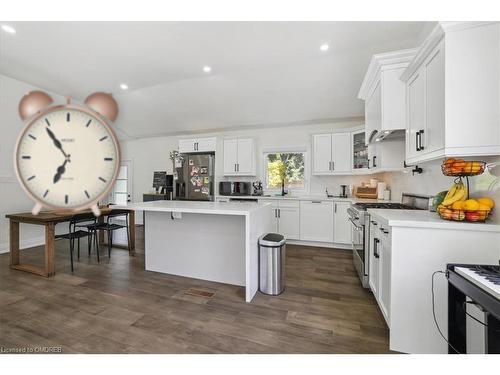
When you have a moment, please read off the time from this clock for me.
6:54
